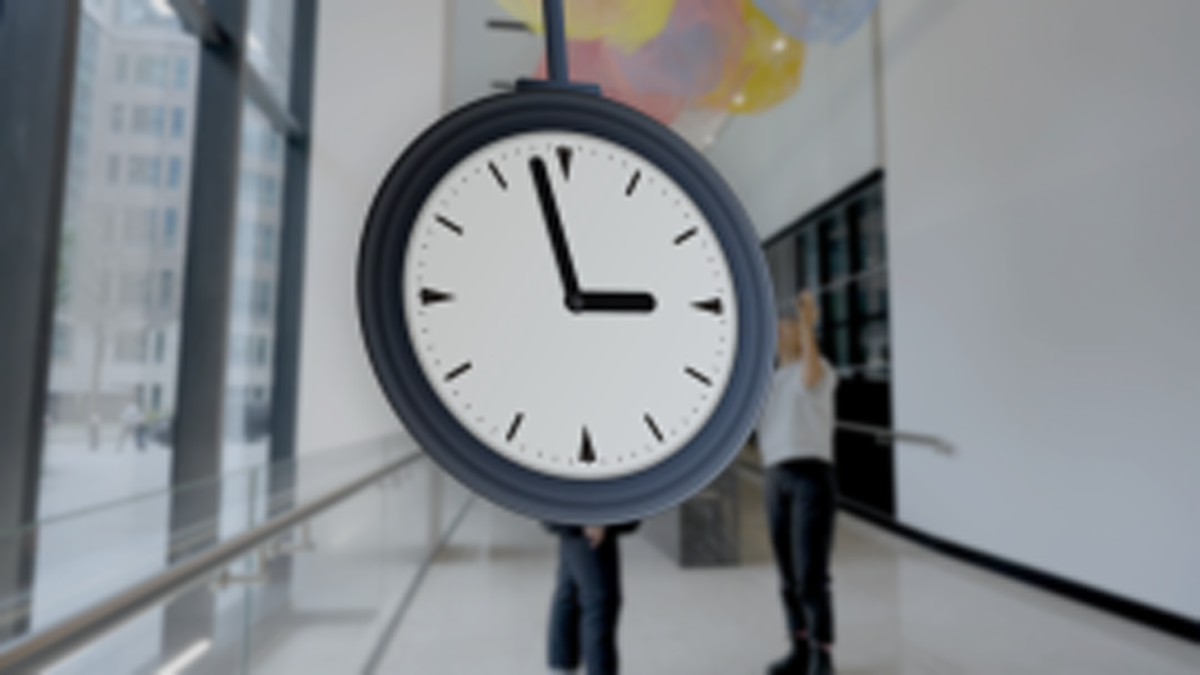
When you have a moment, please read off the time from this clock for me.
2:58
